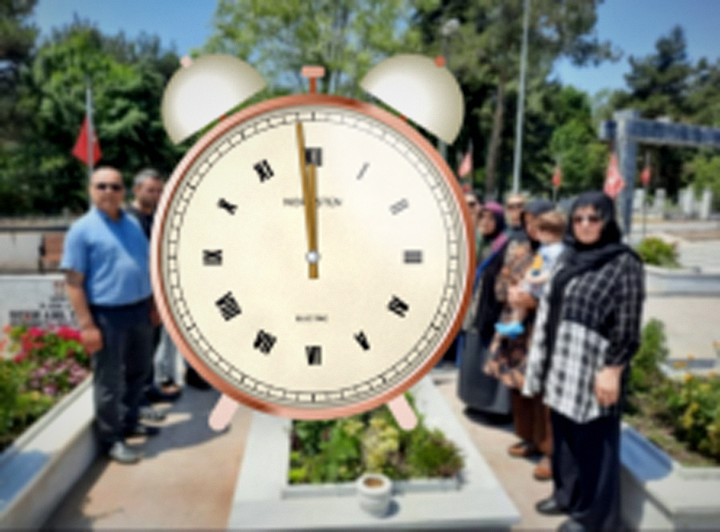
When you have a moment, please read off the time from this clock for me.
11:59
